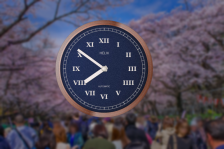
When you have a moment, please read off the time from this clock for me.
7:51
